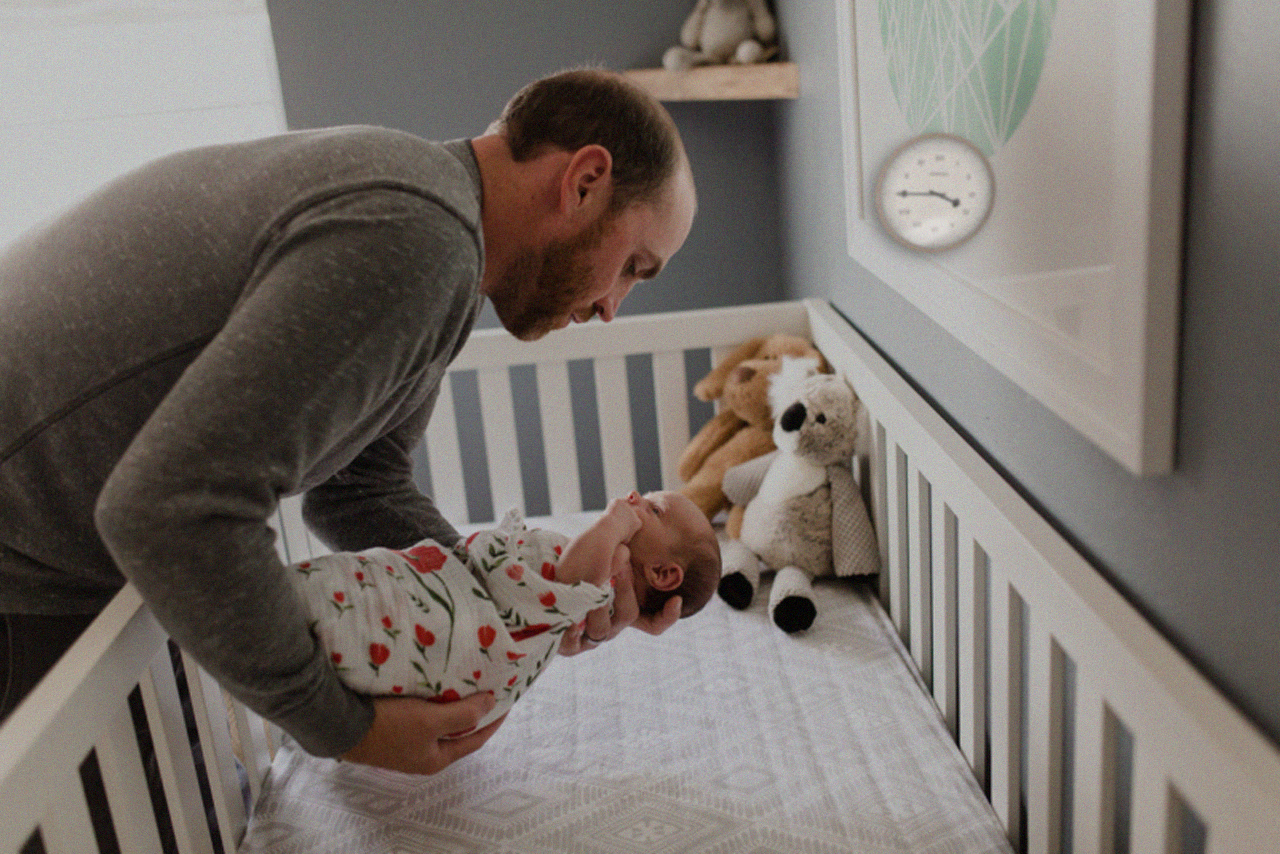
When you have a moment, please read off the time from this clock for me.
3:45
